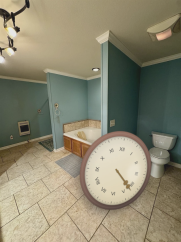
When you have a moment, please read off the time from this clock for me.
4:22
